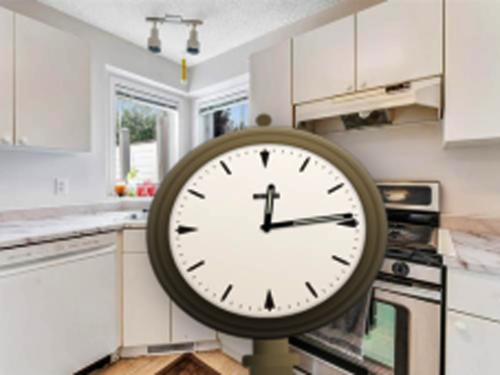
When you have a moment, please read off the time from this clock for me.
12:14
